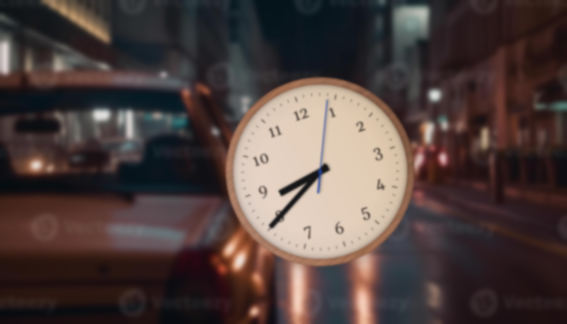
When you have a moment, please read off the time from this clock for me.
8:40:04
